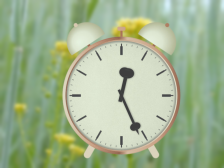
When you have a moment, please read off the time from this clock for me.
12:26
